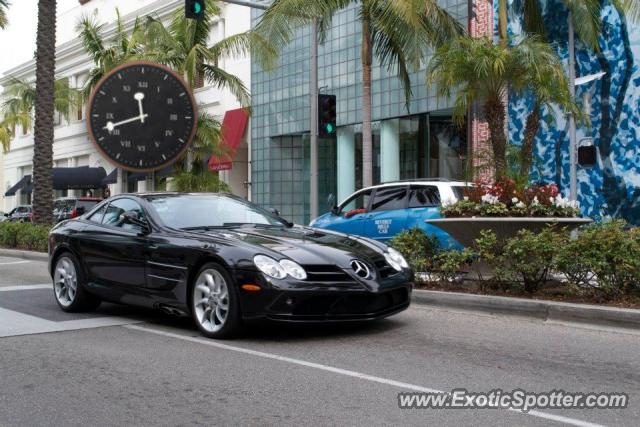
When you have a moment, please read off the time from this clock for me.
11:42
